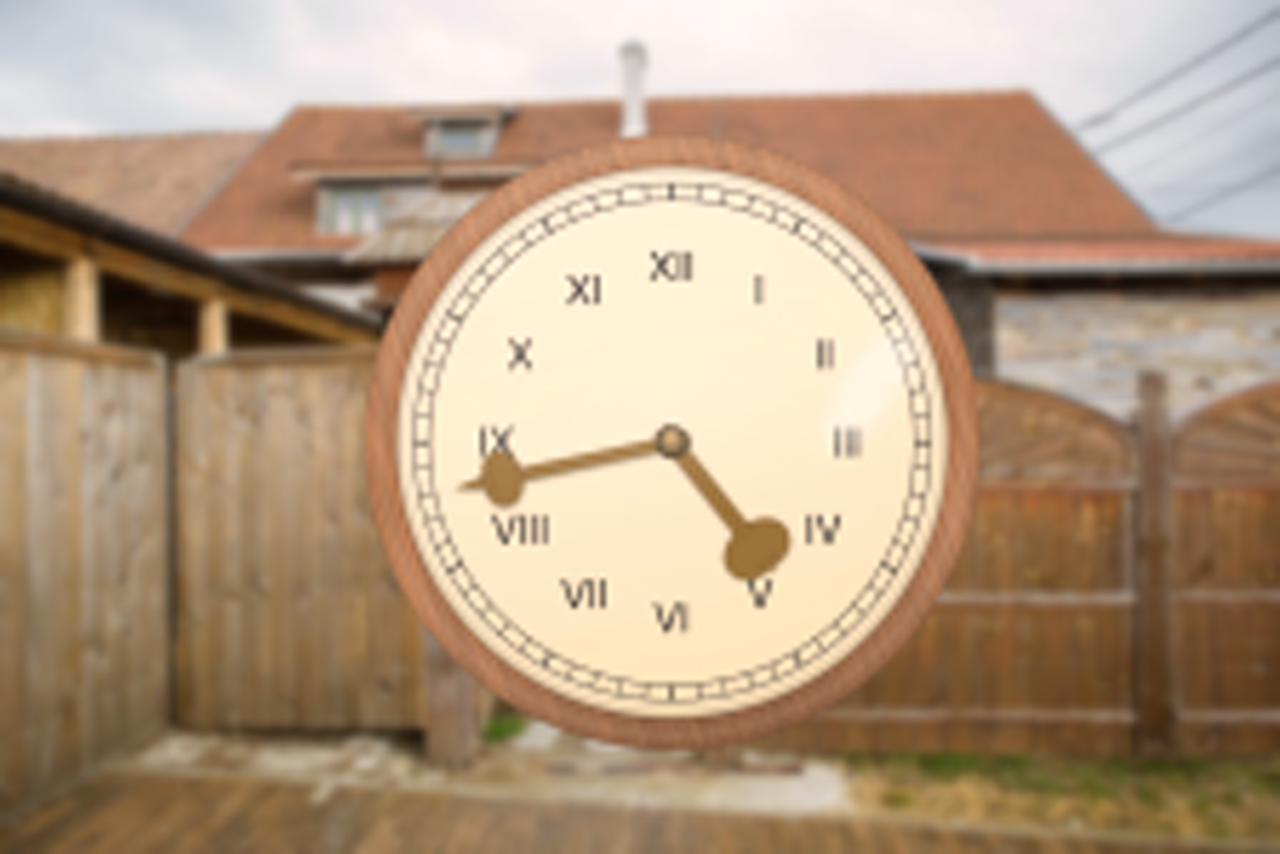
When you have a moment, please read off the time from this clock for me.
4:43
